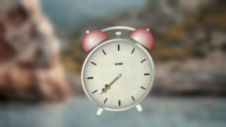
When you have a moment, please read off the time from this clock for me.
7:38
